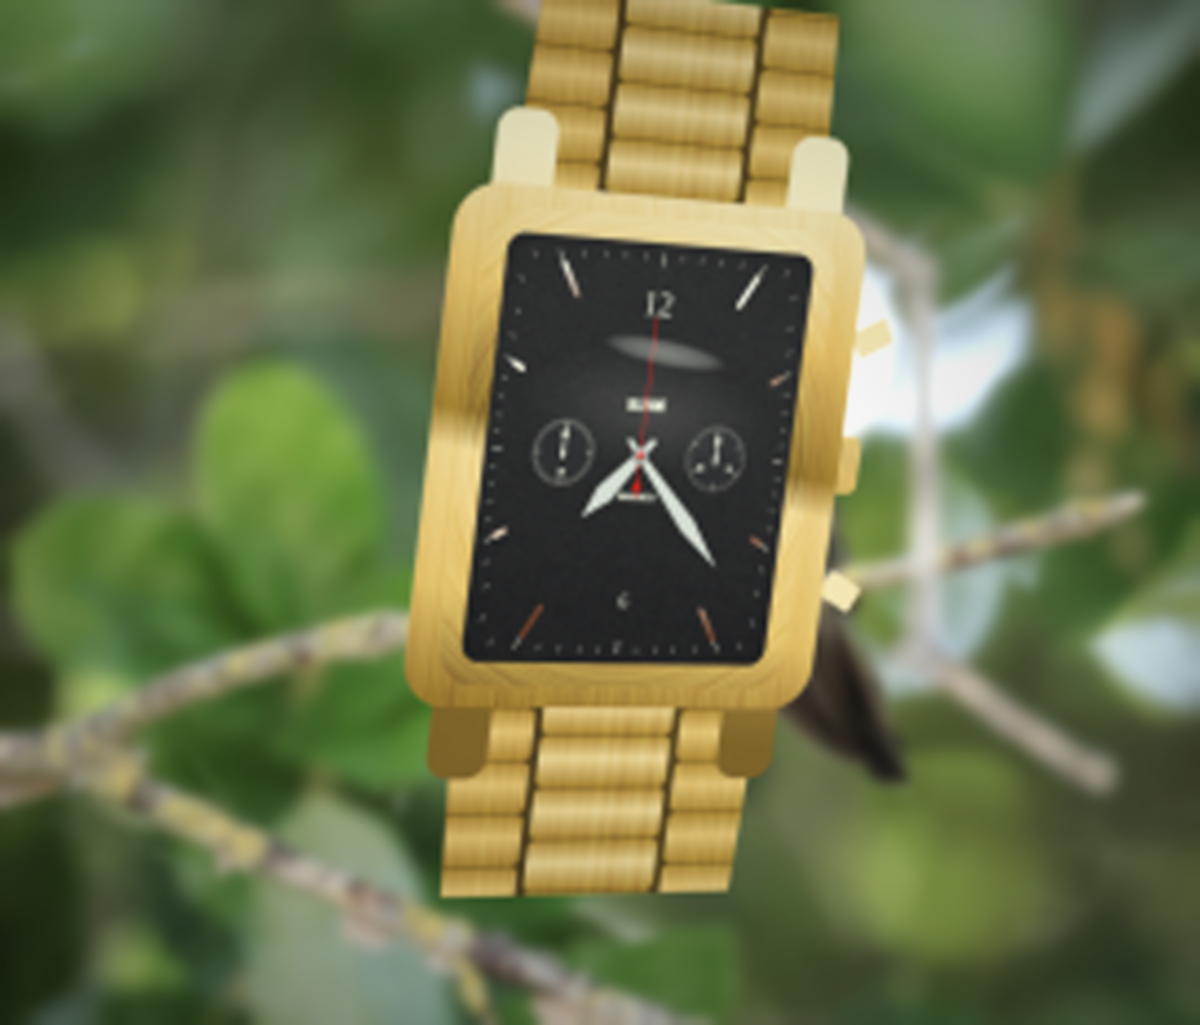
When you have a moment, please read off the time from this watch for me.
7:23
